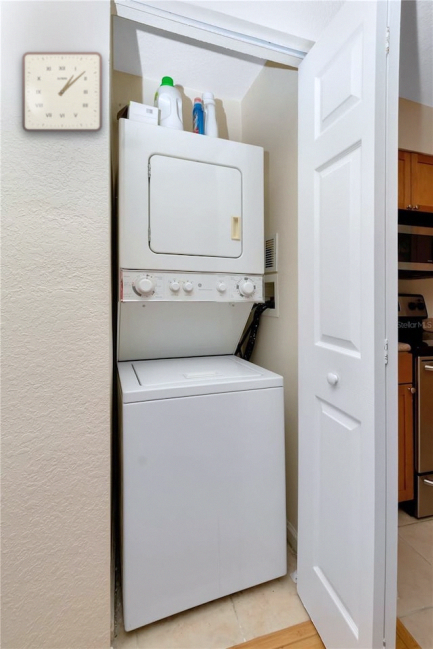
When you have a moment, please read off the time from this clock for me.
1:08
